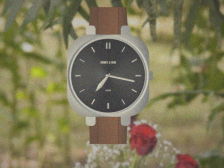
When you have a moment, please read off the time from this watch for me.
7:17
